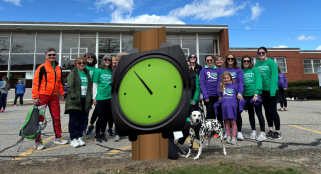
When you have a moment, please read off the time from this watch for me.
10:54
